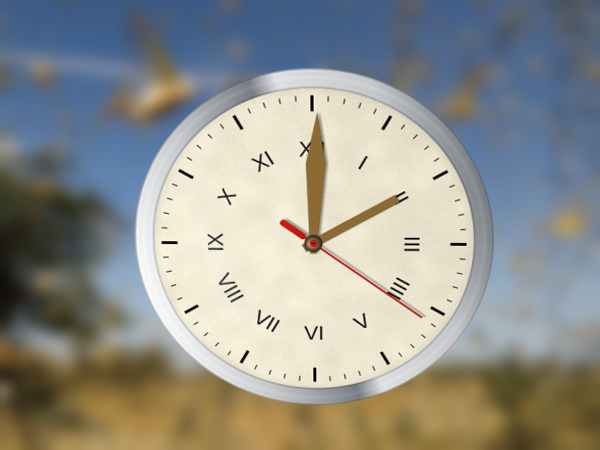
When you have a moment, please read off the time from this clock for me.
2:00:21
